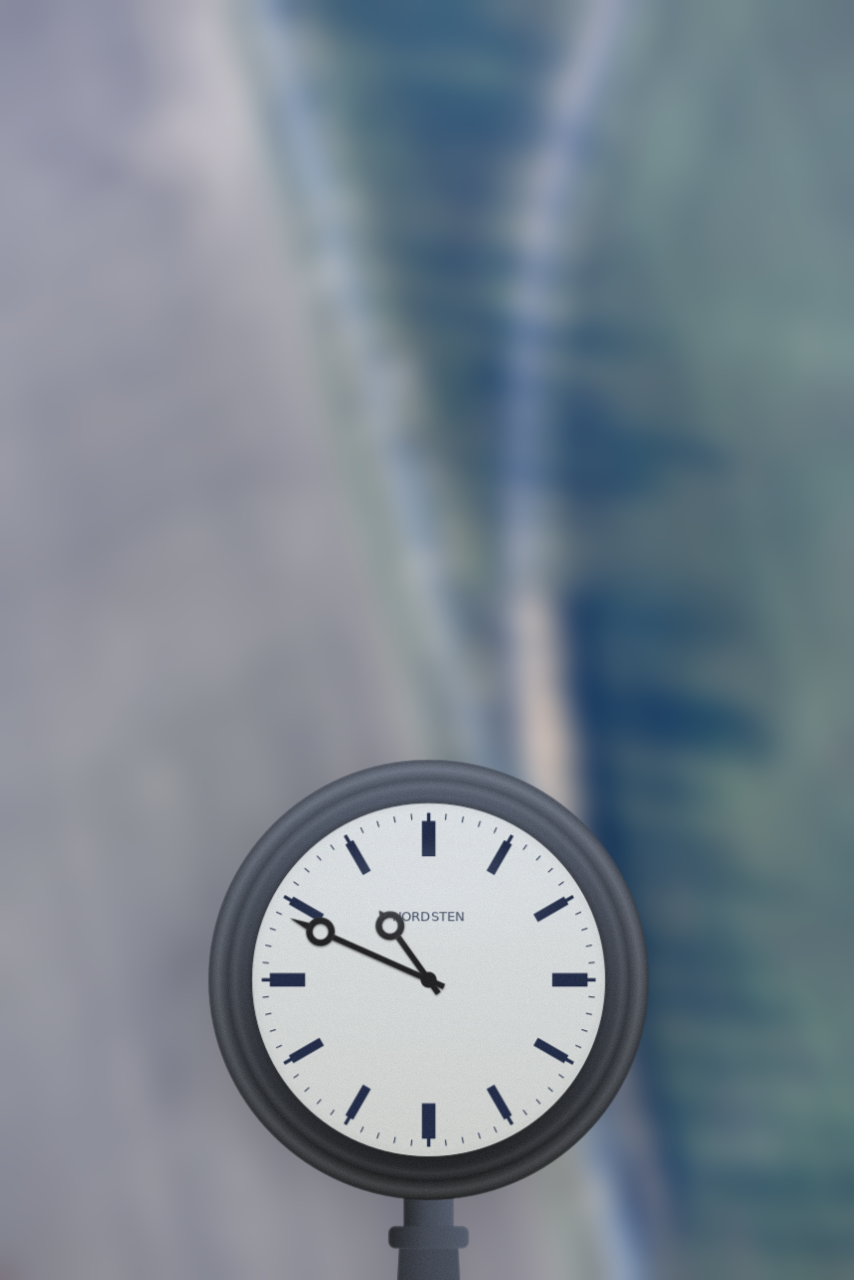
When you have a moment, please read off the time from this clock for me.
10:49
